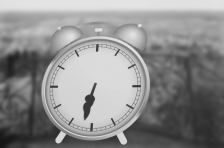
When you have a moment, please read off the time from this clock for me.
6:32
